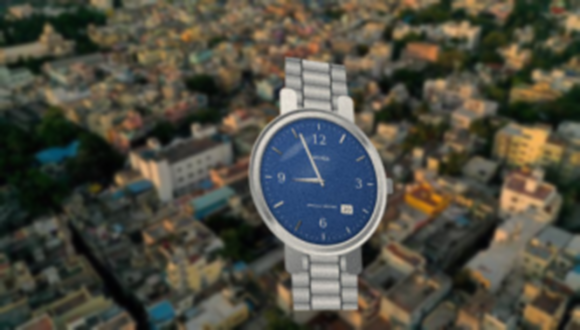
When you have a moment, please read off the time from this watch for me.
8:56
